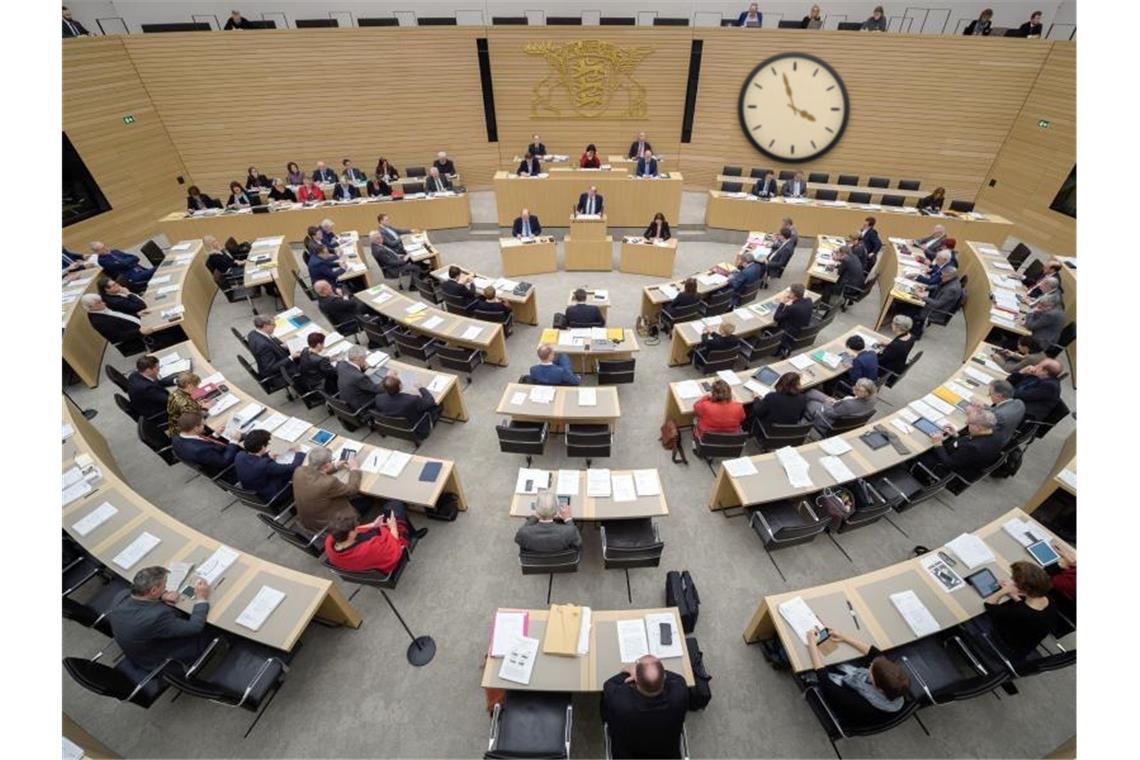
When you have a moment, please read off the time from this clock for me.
3:57
